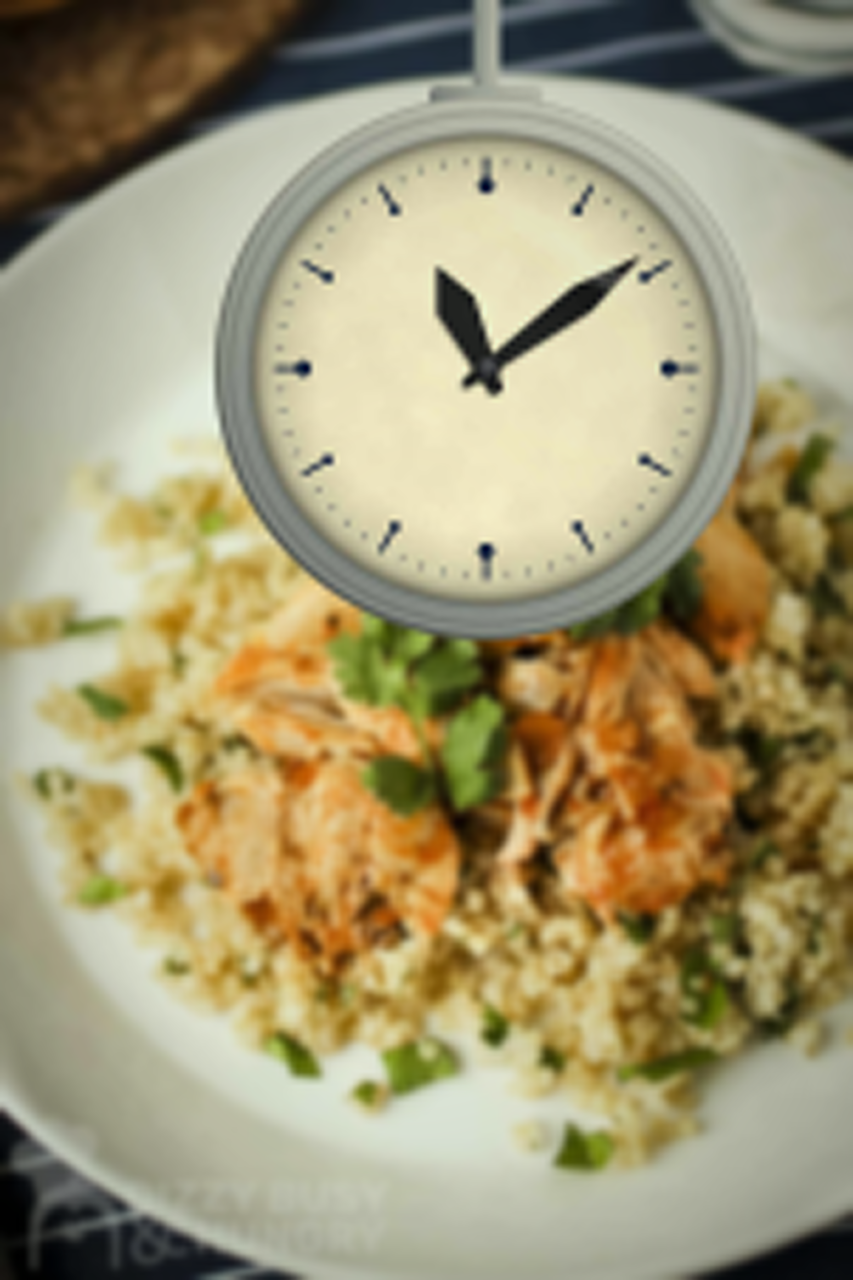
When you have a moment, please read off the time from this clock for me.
11:09
